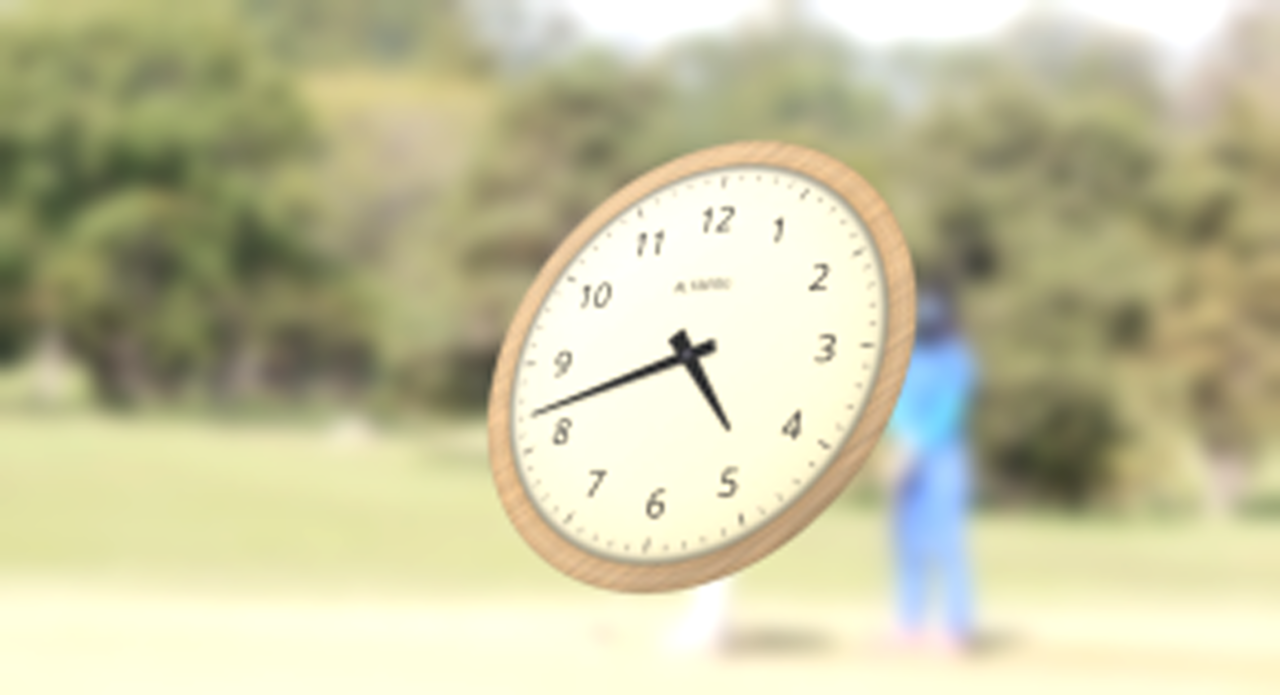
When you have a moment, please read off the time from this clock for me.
4:42
